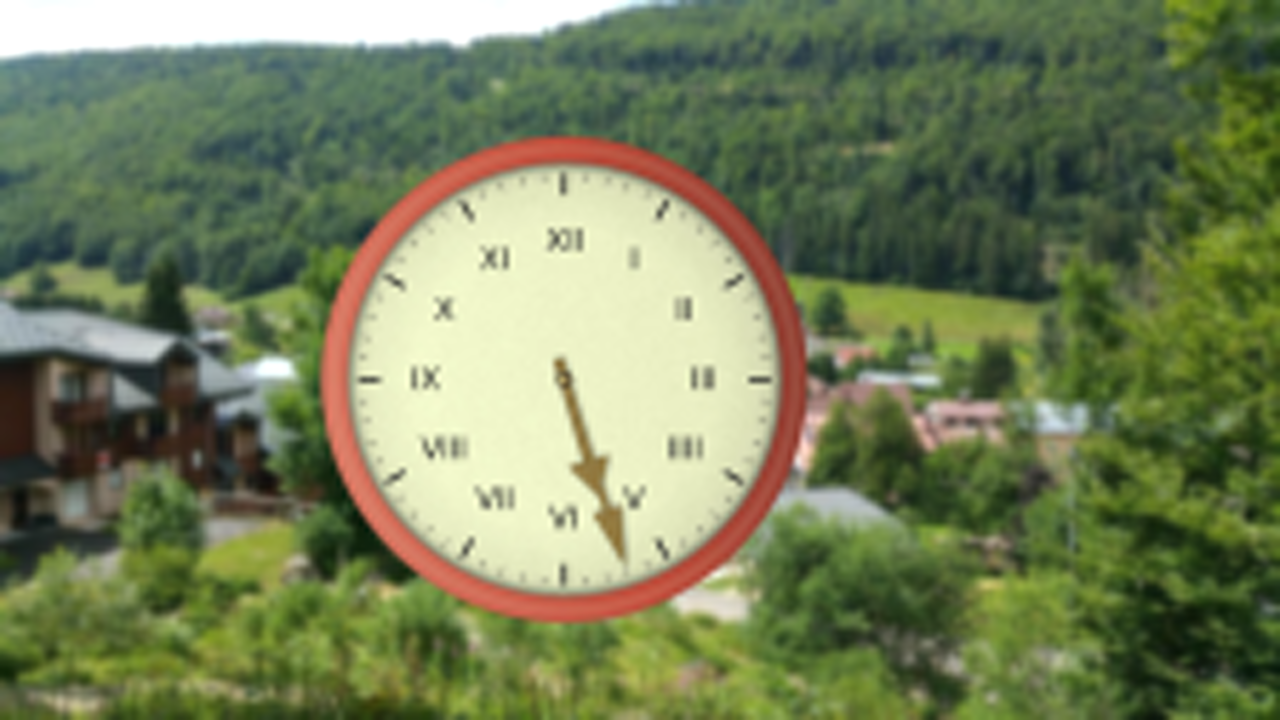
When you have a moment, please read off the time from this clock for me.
5:27
